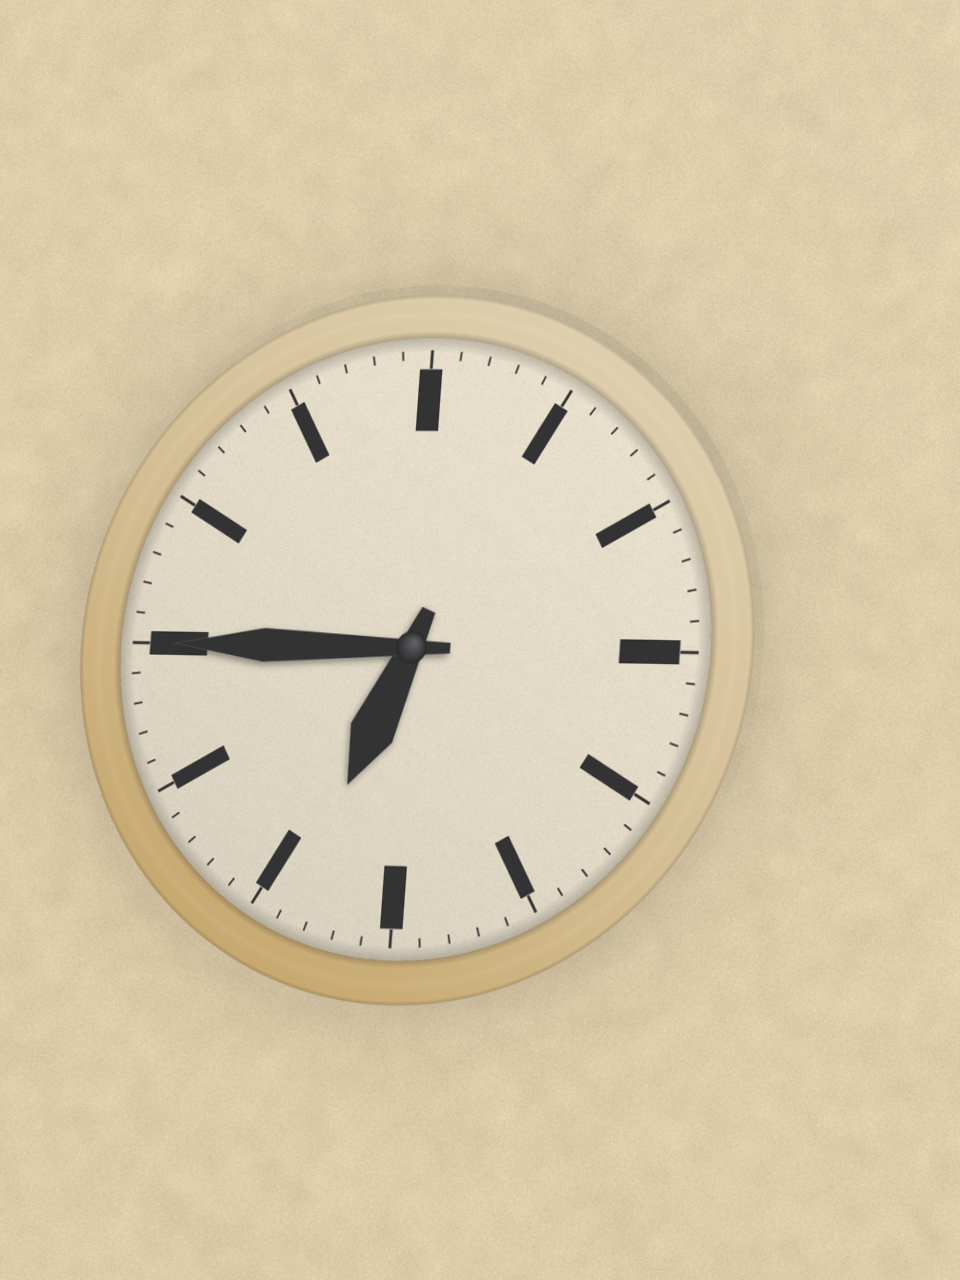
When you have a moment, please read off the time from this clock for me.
6:45
